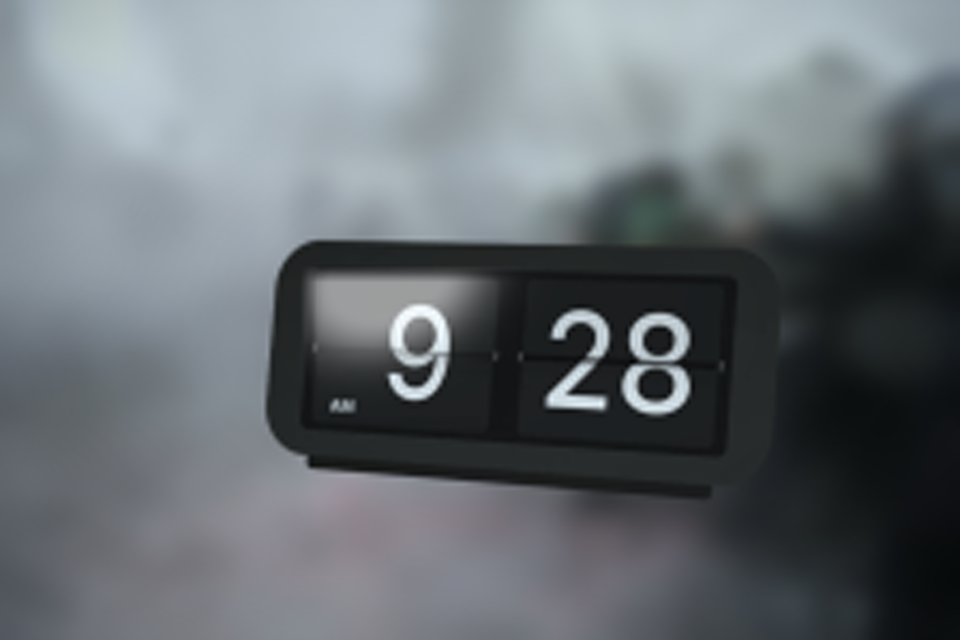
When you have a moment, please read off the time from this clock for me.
9:28
